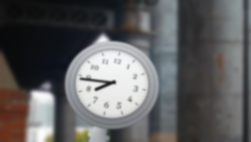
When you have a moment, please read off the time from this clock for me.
7:44
